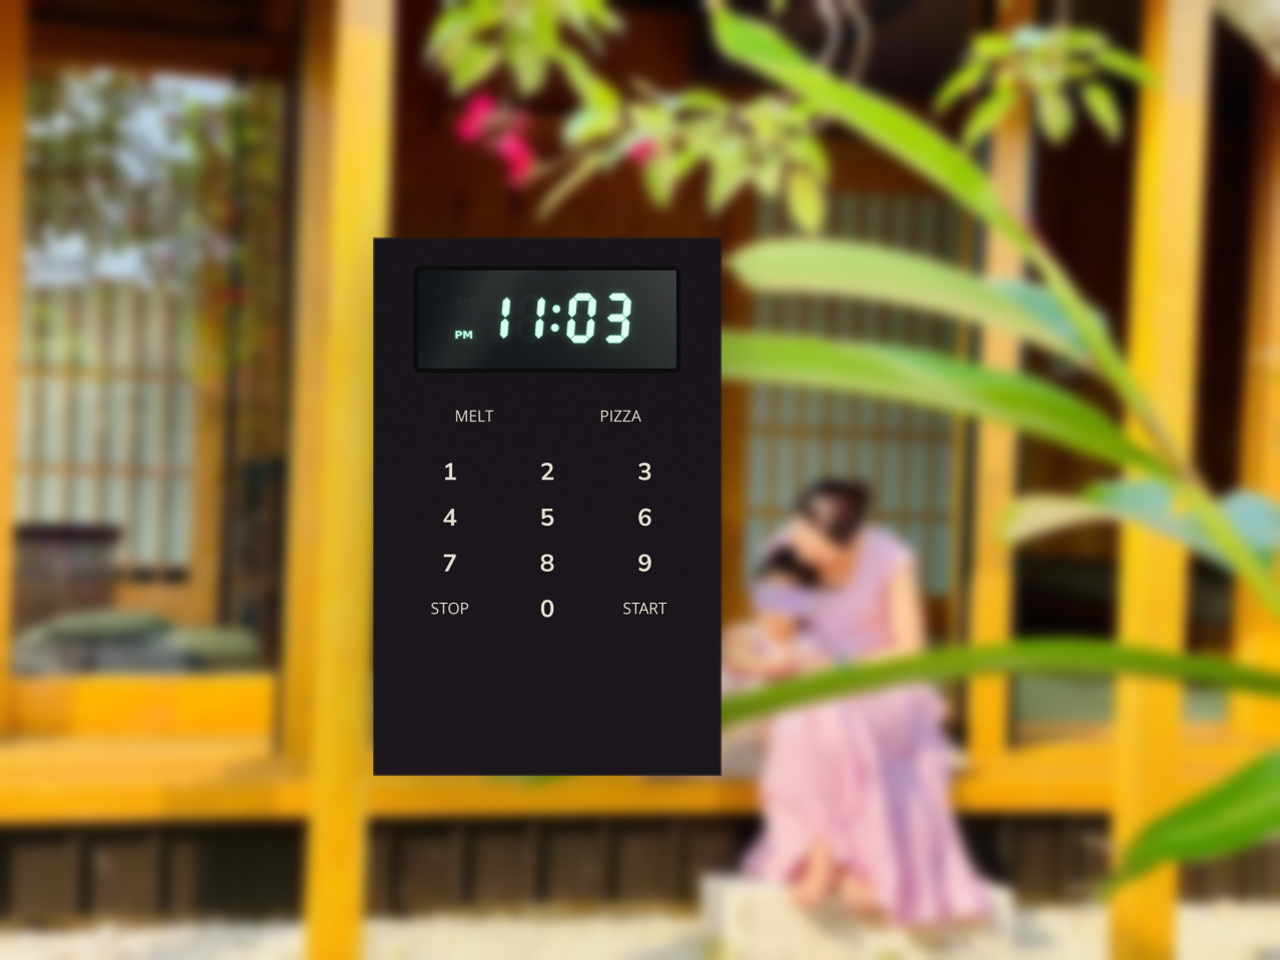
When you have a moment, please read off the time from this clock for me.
11:03
